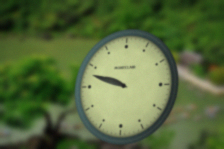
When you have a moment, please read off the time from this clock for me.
9:48
